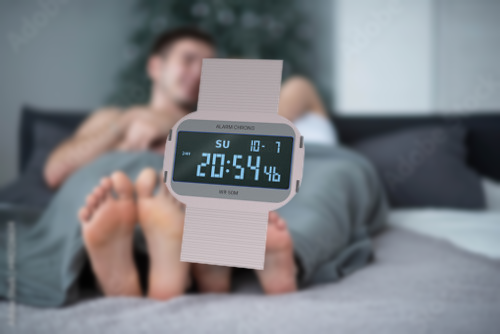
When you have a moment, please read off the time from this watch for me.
20:54:46
